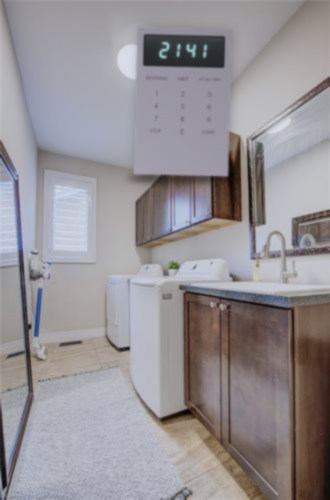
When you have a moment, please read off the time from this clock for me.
21:41
